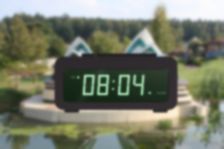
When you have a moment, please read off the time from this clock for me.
8:04
